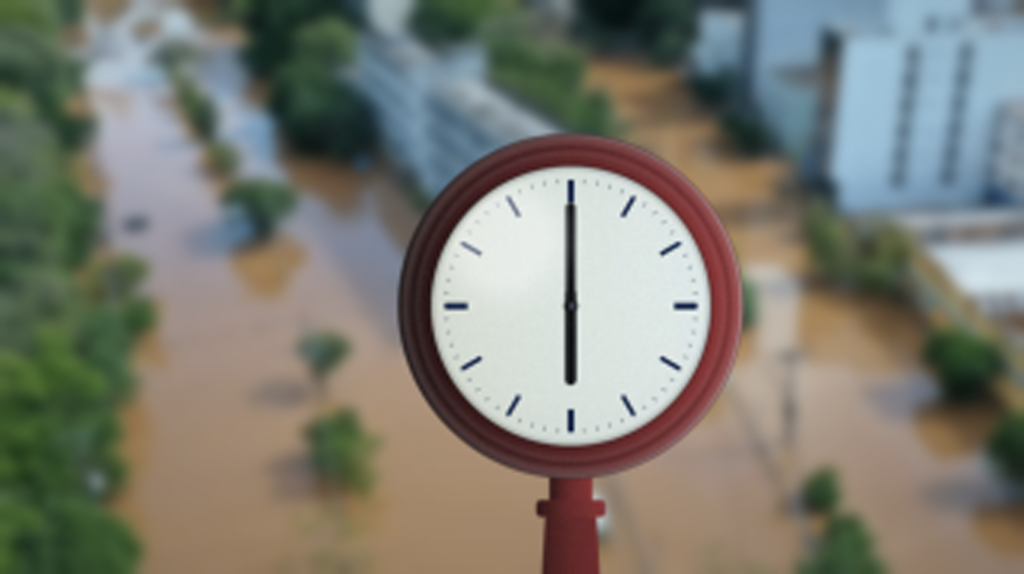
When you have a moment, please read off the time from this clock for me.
6:00
